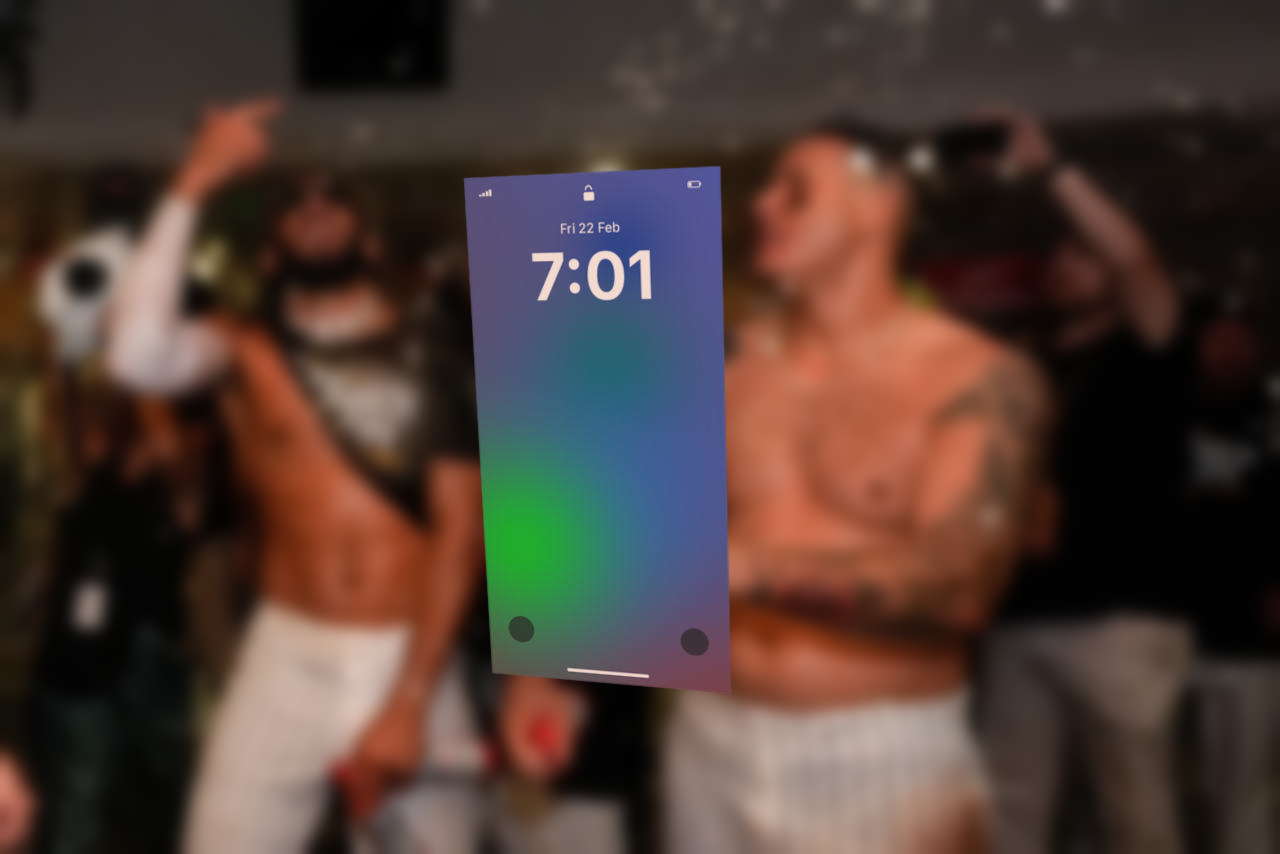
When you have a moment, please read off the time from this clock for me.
7:01
